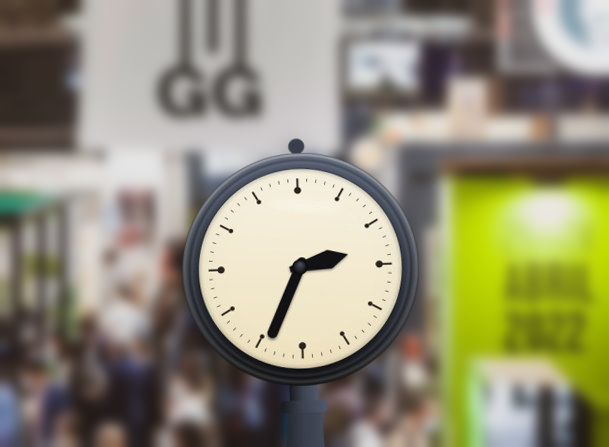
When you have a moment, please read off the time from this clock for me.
2:34
